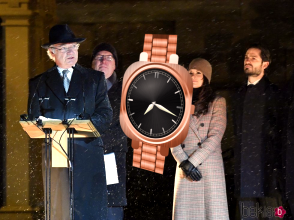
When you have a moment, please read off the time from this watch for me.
7:18
